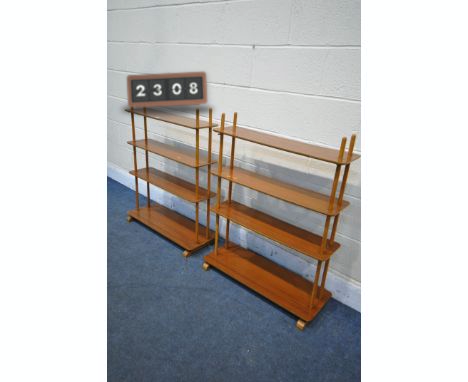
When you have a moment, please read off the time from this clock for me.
23:08
